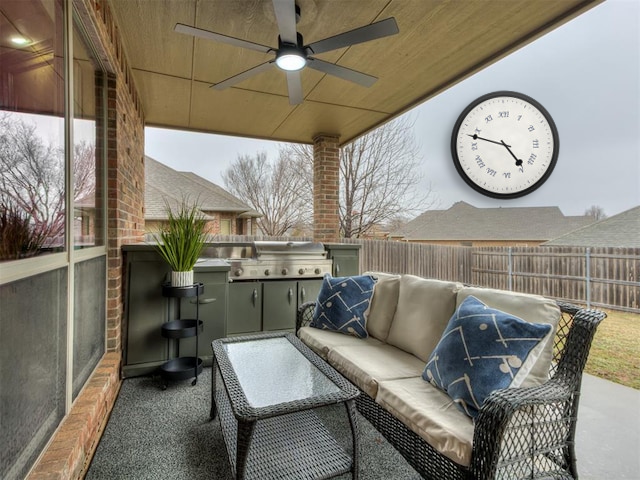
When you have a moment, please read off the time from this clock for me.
4:48
